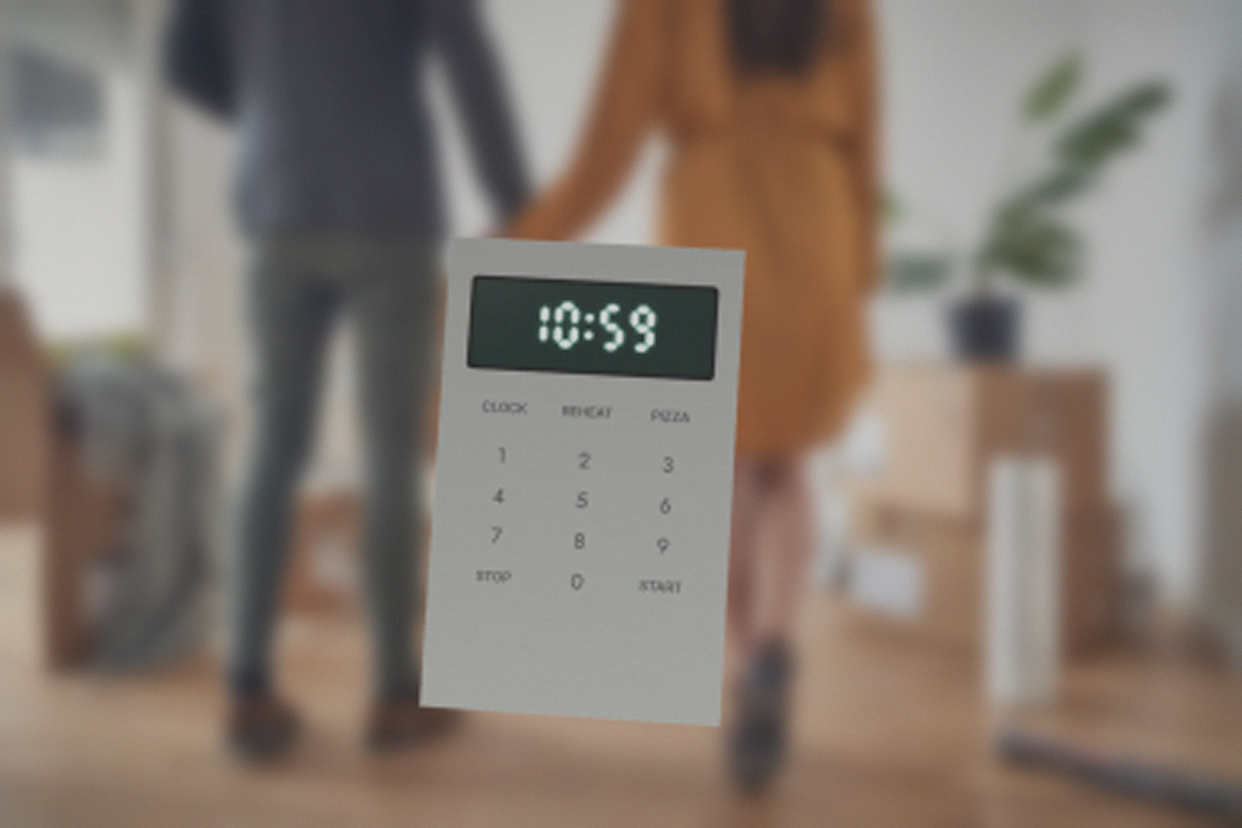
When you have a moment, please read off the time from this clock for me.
10:59
